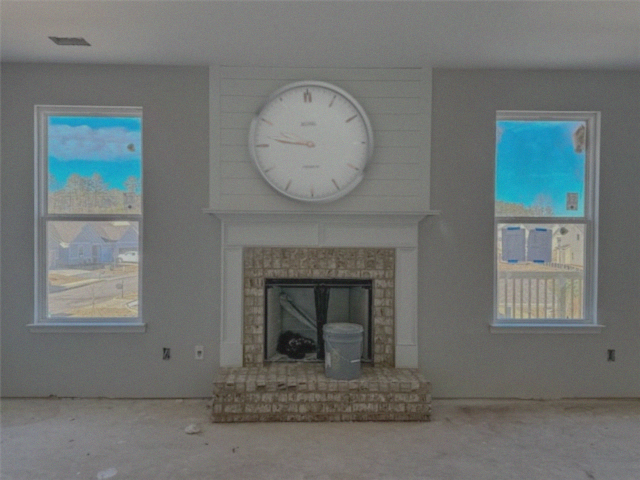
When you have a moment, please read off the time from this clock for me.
9:47
